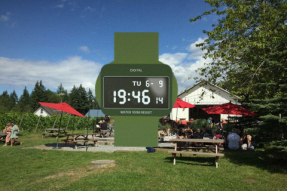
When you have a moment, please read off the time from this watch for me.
19:46:14
